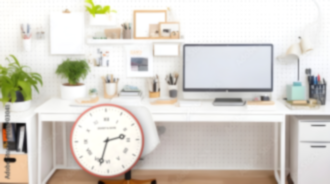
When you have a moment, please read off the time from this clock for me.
2:33
